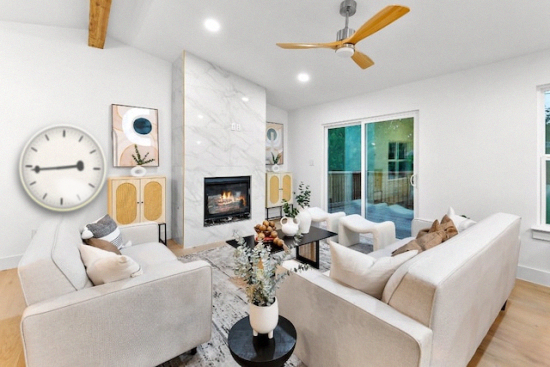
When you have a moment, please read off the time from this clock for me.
2:44
